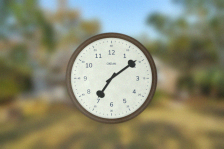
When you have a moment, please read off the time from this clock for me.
7:09
